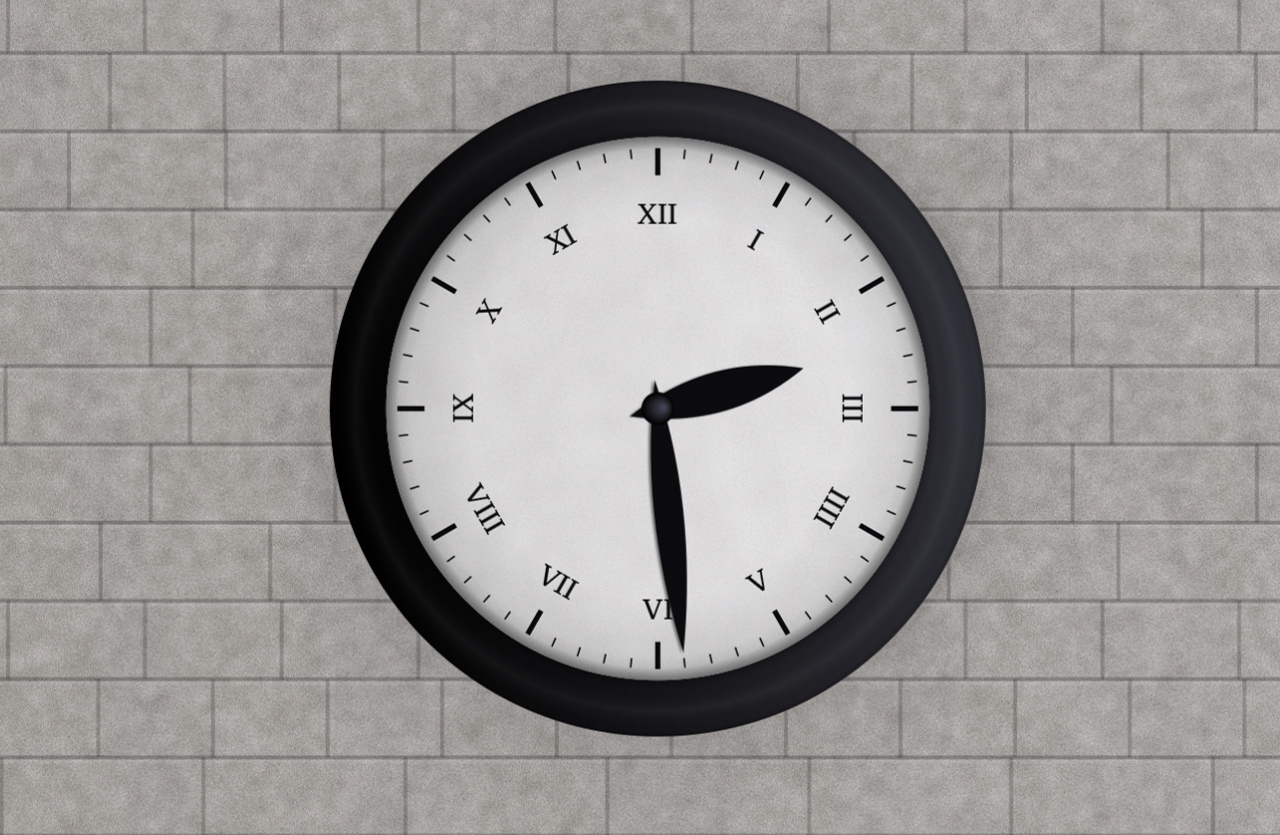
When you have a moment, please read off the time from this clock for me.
2:29
